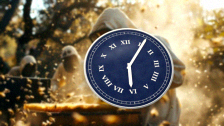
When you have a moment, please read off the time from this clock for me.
6:06
